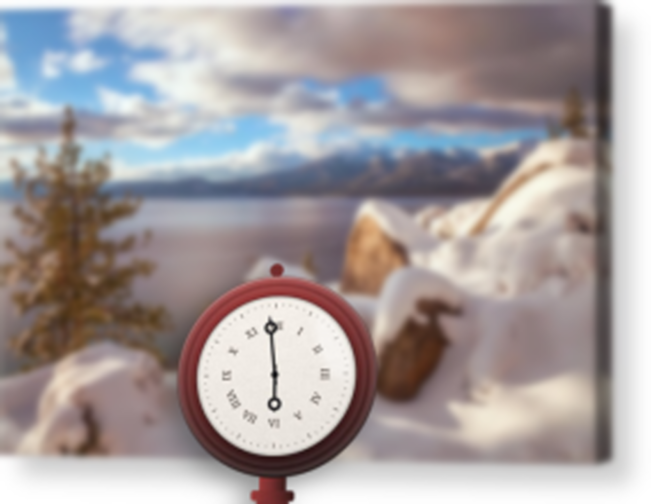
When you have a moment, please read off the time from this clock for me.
5:59
